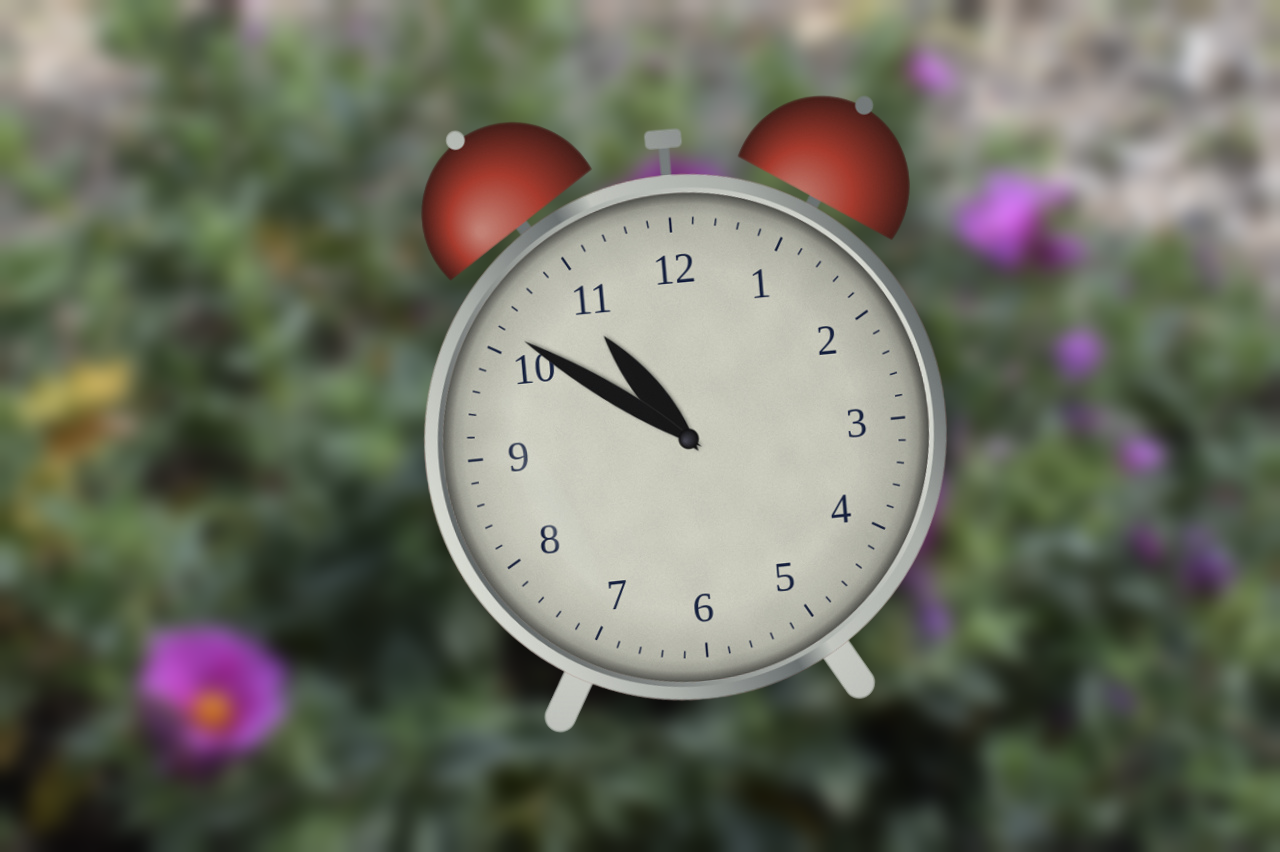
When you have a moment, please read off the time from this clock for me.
10:51
